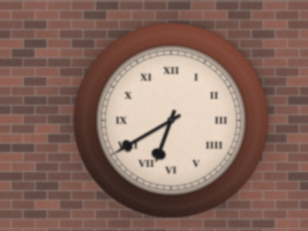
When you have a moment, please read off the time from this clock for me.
6:40
